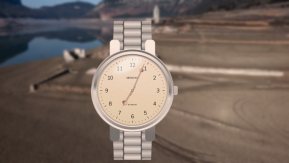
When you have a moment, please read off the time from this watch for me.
7:04
